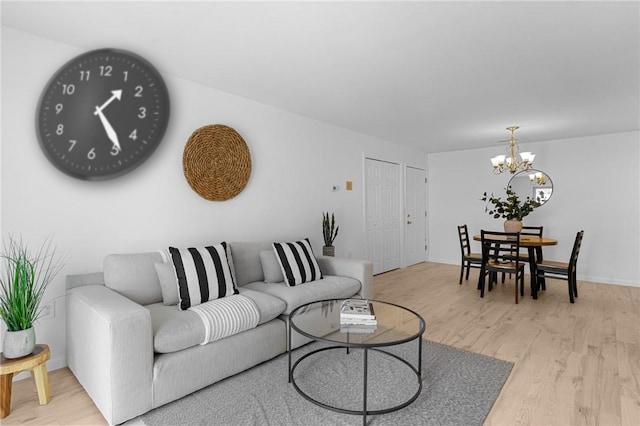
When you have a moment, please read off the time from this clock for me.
1:24
